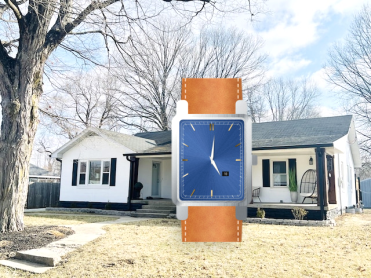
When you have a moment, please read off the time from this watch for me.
5:01
